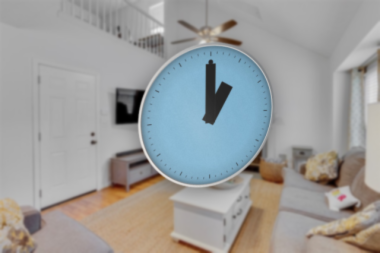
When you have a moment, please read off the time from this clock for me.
1:00
